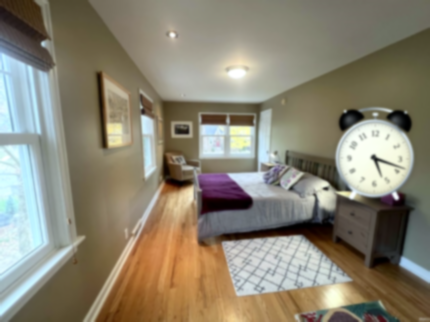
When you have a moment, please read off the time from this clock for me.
5:18
